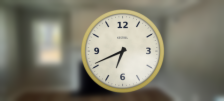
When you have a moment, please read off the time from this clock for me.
6:41
